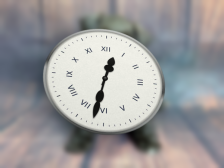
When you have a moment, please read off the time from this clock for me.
12:32
